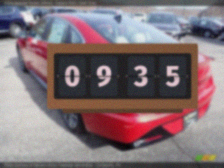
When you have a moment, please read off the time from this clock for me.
9:35
